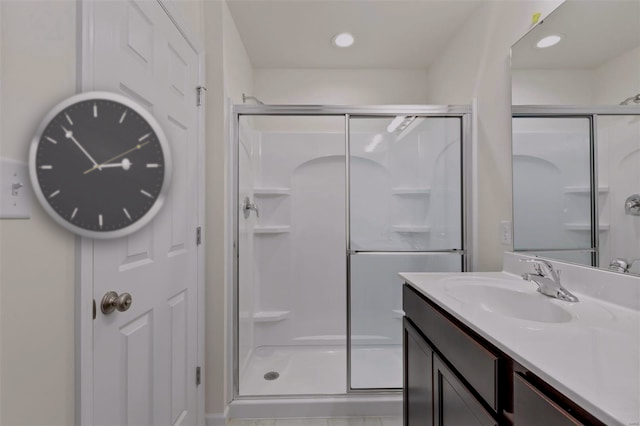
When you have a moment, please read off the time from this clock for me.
2:53:11
